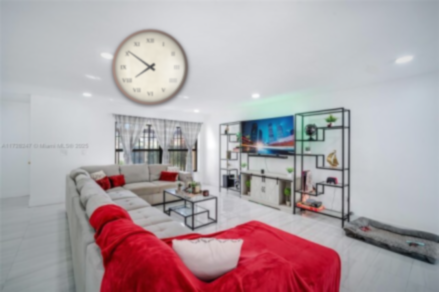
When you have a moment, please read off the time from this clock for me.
7:51
